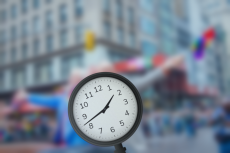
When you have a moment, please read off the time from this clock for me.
1:42
